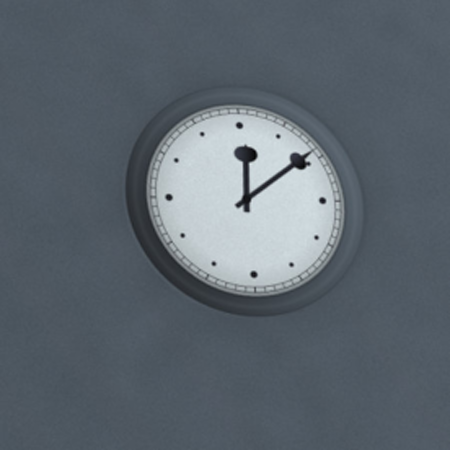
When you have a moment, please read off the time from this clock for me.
12:09
